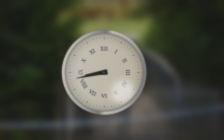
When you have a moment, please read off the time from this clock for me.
8:43
